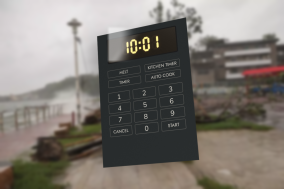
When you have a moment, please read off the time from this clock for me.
10:01
